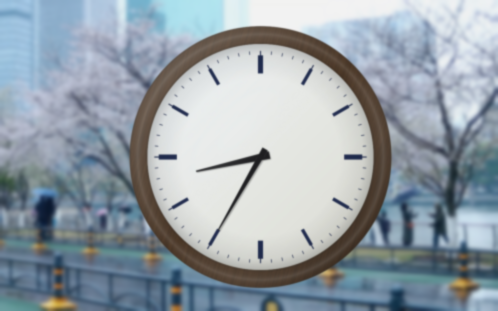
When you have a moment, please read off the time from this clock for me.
8:35
